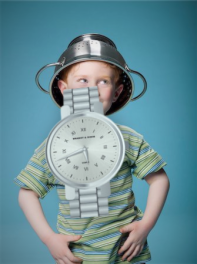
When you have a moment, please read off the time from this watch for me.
5:42
